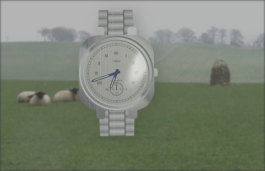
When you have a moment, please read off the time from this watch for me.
6:42
